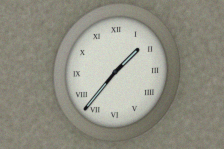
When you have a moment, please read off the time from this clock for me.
1:37
